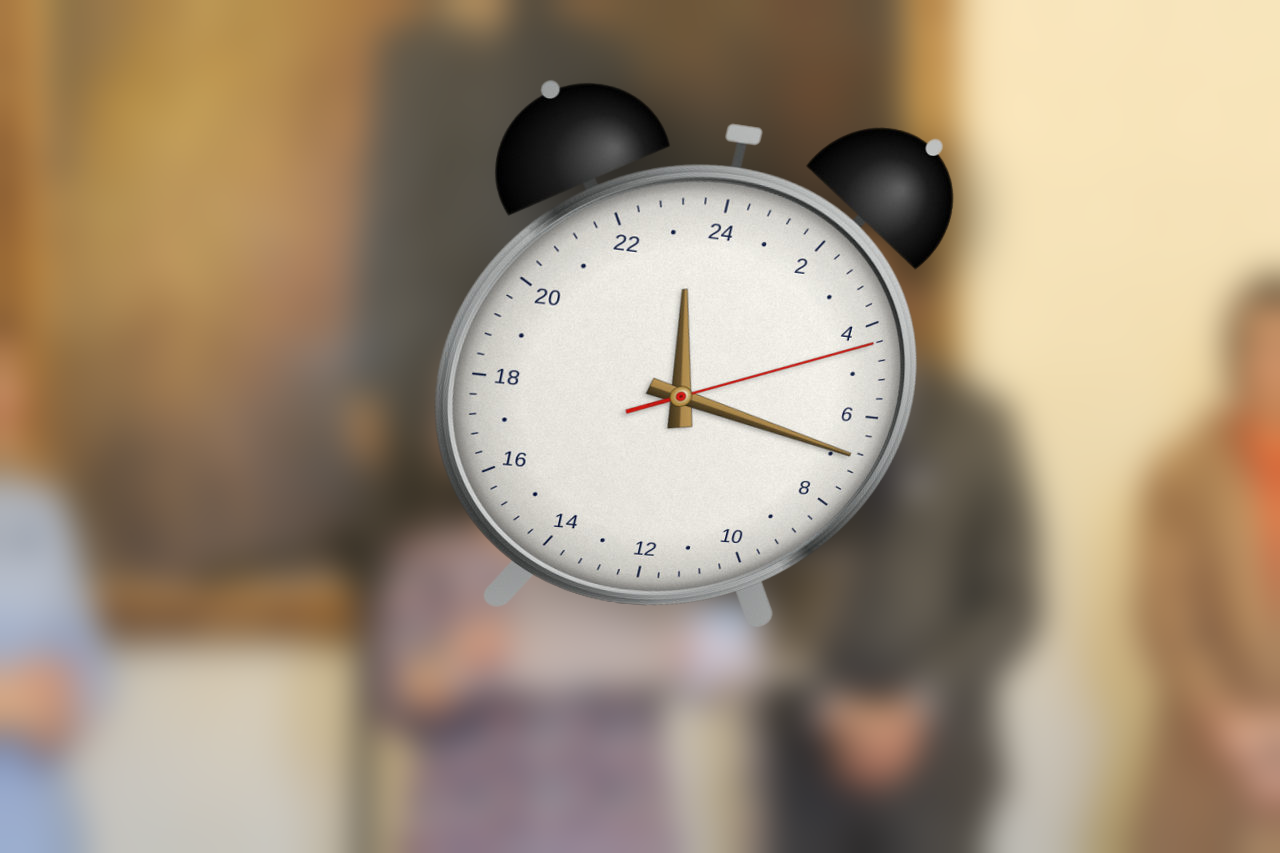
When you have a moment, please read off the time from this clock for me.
23:17:11
